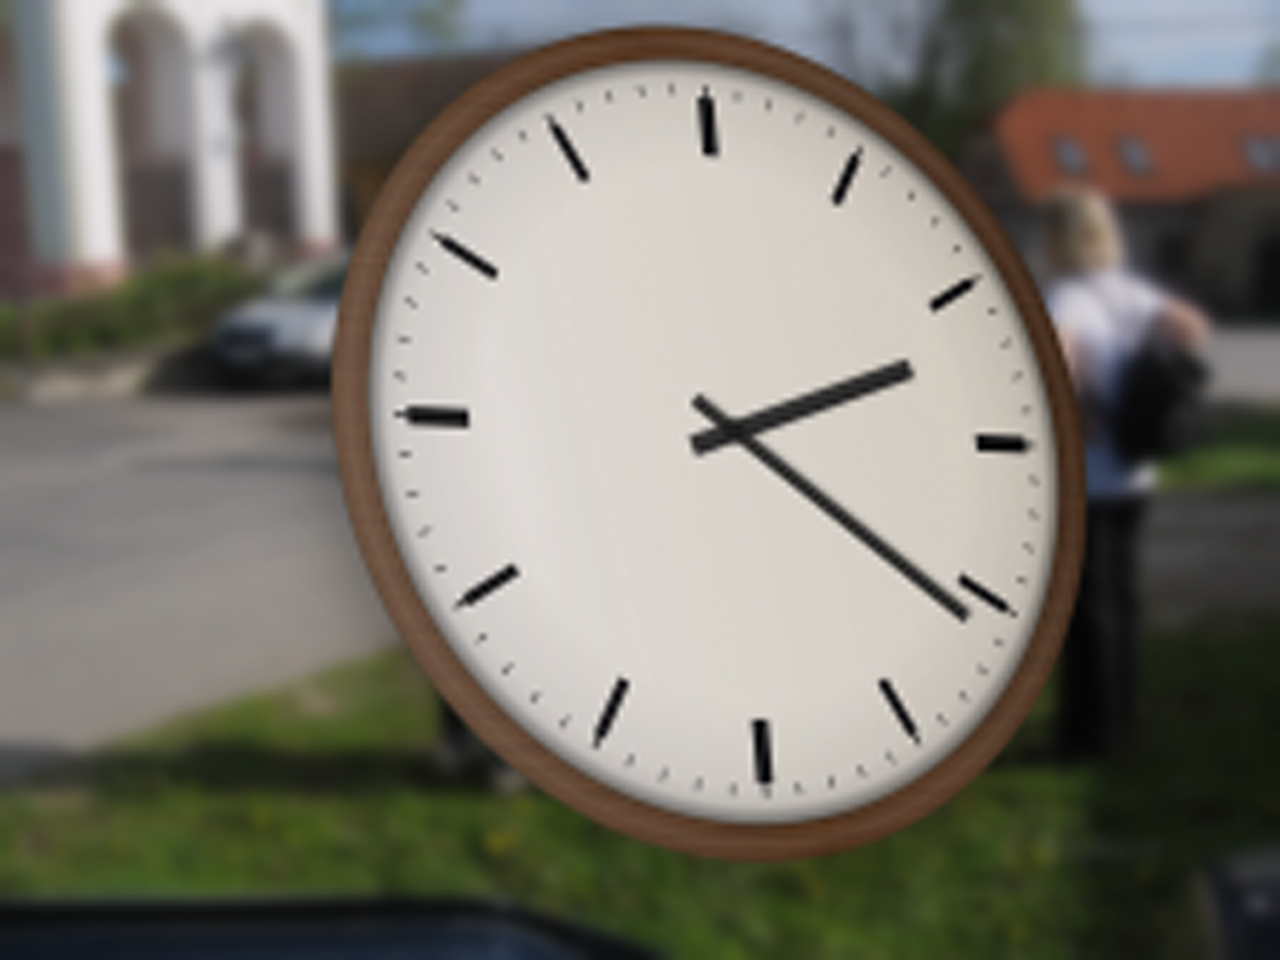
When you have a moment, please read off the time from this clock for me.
2:21
